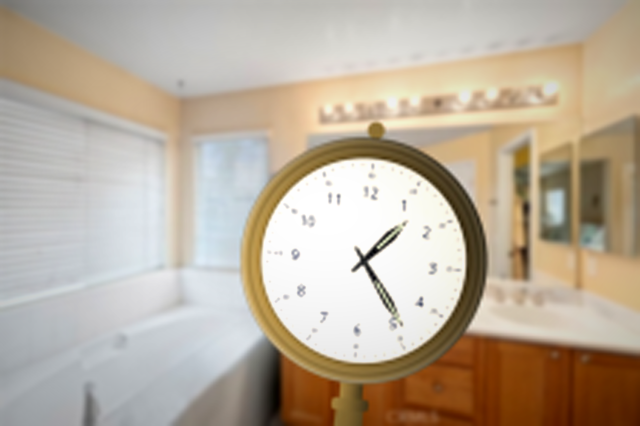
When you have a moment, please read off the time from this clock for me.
1:24
